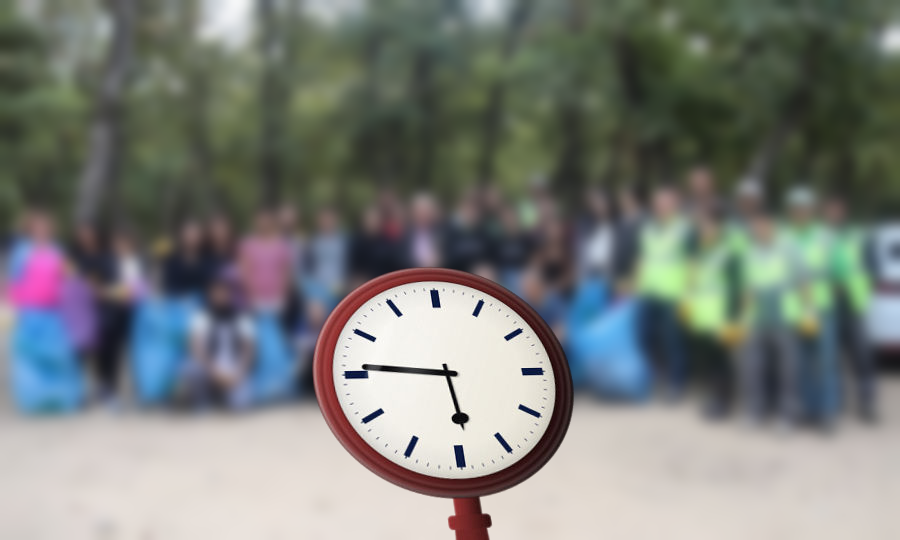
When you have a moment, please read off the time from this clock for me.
5:46
